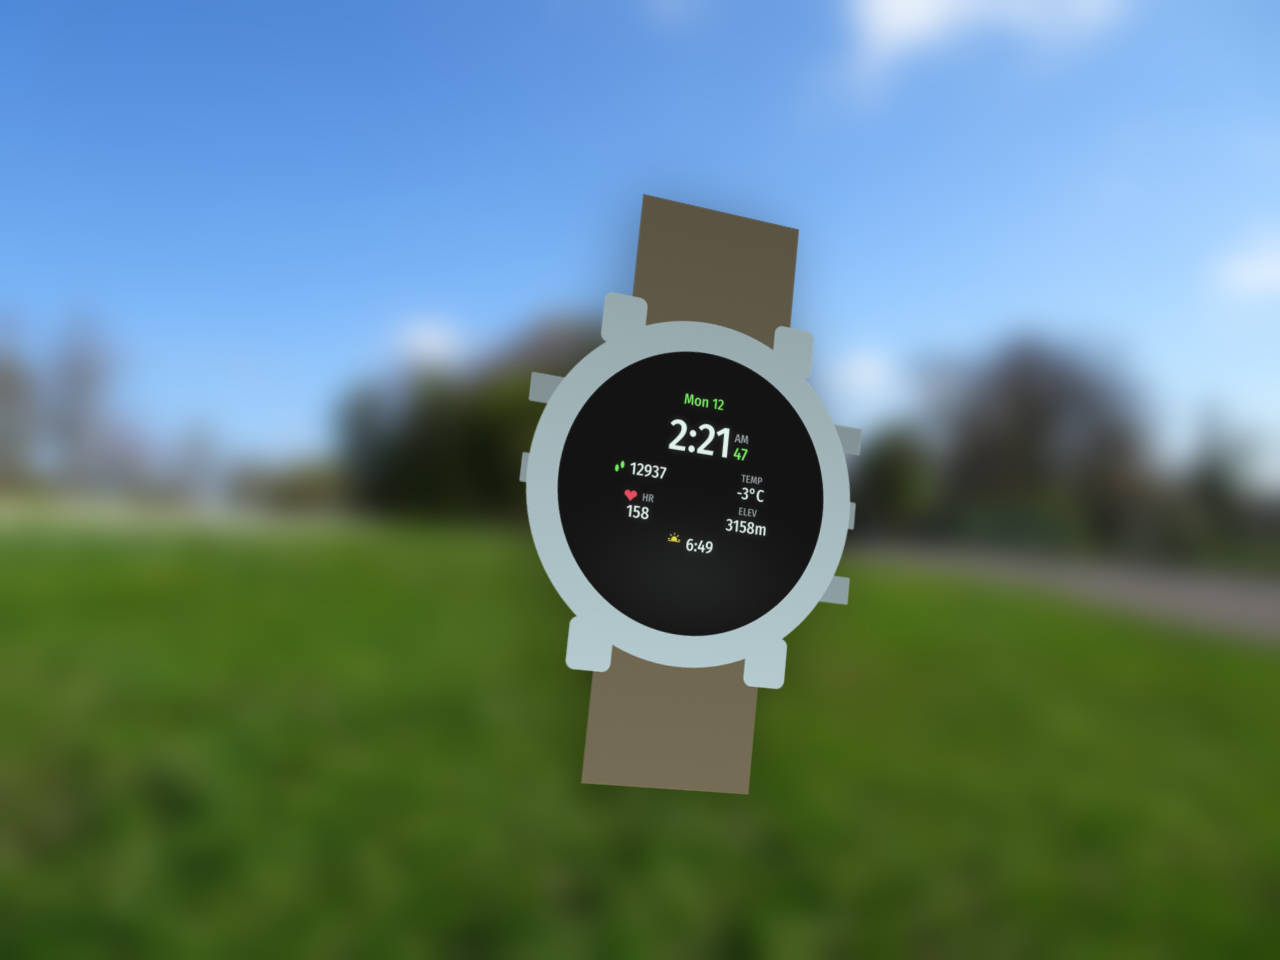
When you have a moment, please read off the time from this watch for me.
2:21:47
